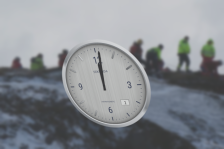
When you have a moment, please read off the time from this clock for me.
12:01
